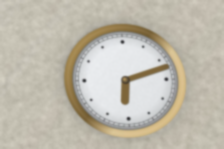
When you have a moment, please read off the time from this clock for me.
6:12
